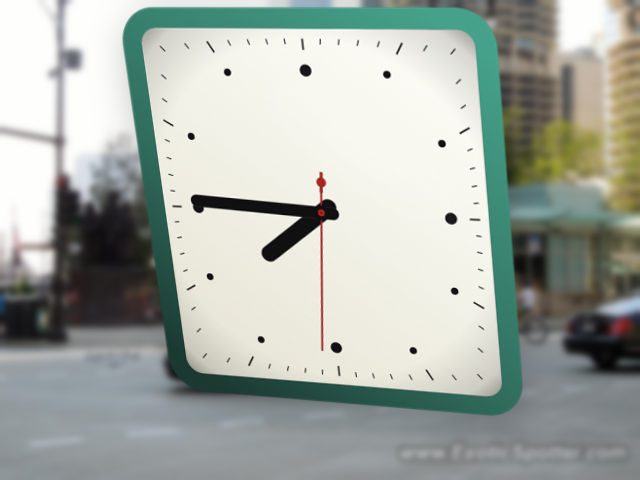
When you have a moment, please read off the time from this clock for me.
7:45:31
